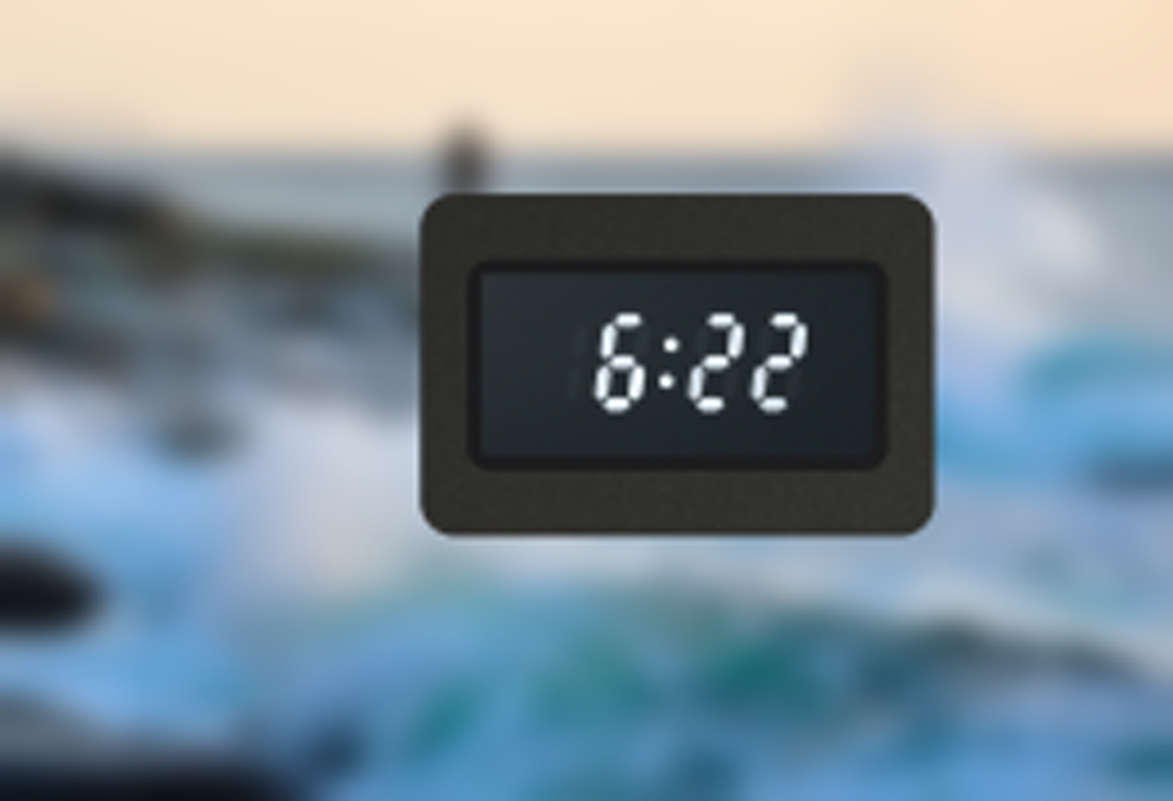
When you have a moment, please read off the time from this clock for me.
6:22
